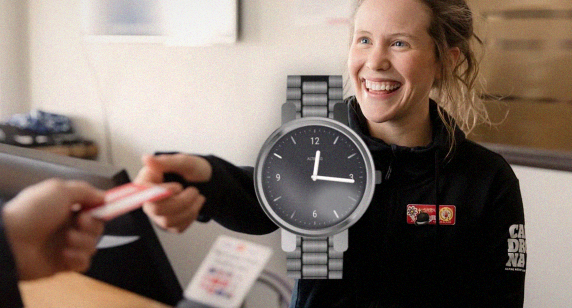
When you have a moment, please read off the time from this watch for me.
12:16
